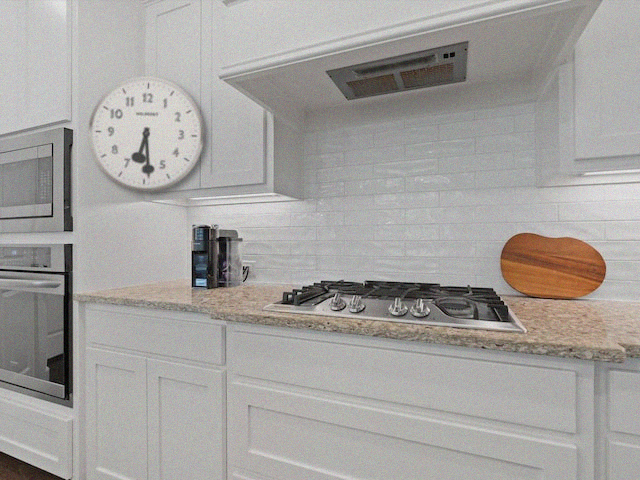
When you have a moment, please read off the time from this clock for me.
6:29
